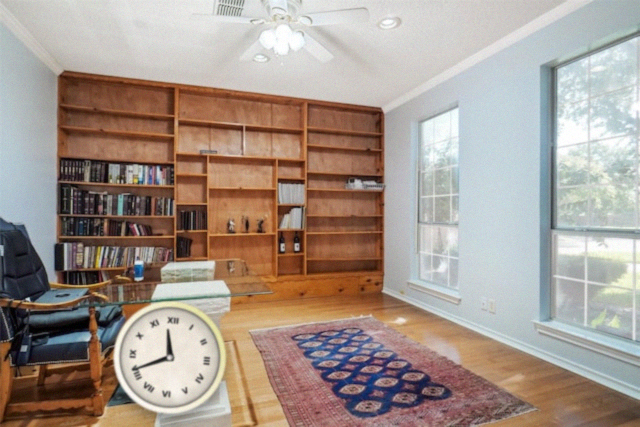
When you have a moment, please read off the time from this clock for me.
11:41
